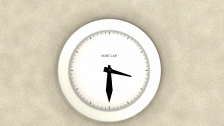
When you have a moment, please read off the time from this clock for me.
3:30
